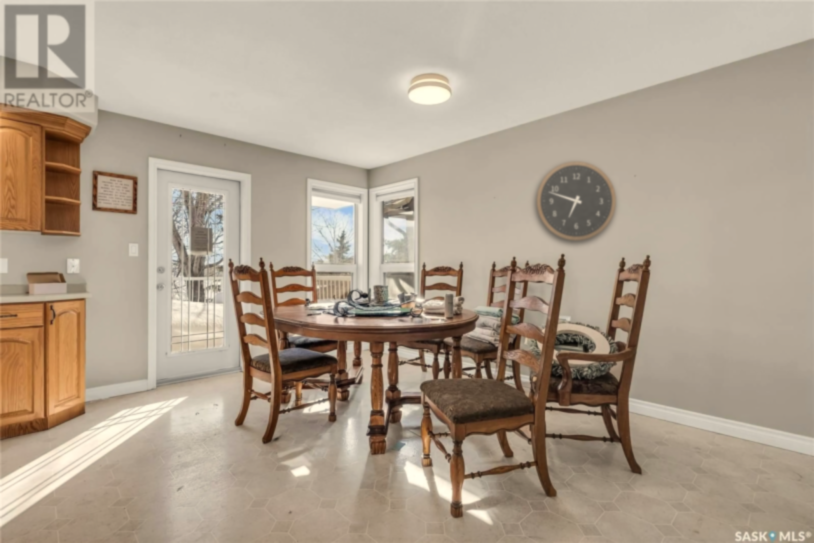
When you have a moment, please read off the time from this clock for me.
6:48
